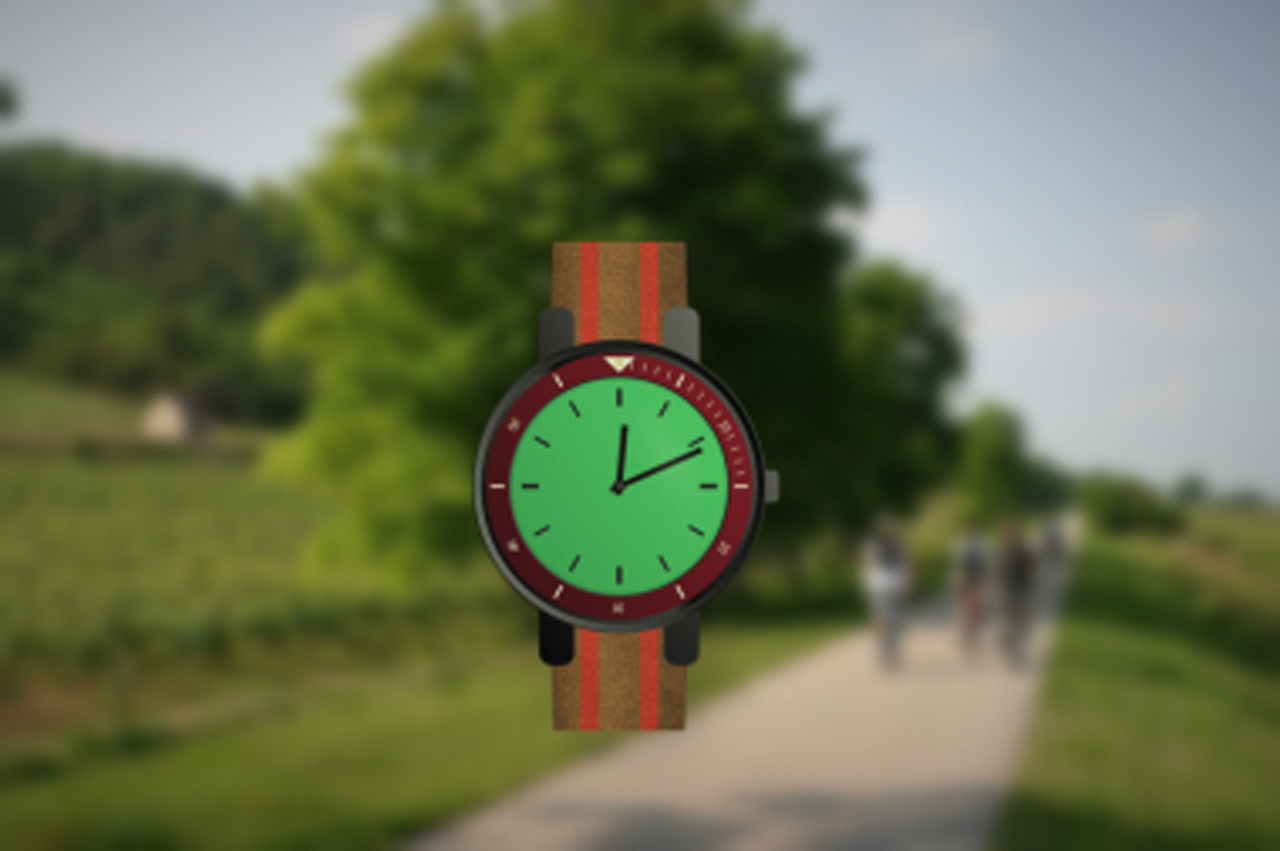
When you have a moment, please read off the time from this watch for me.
12:11
